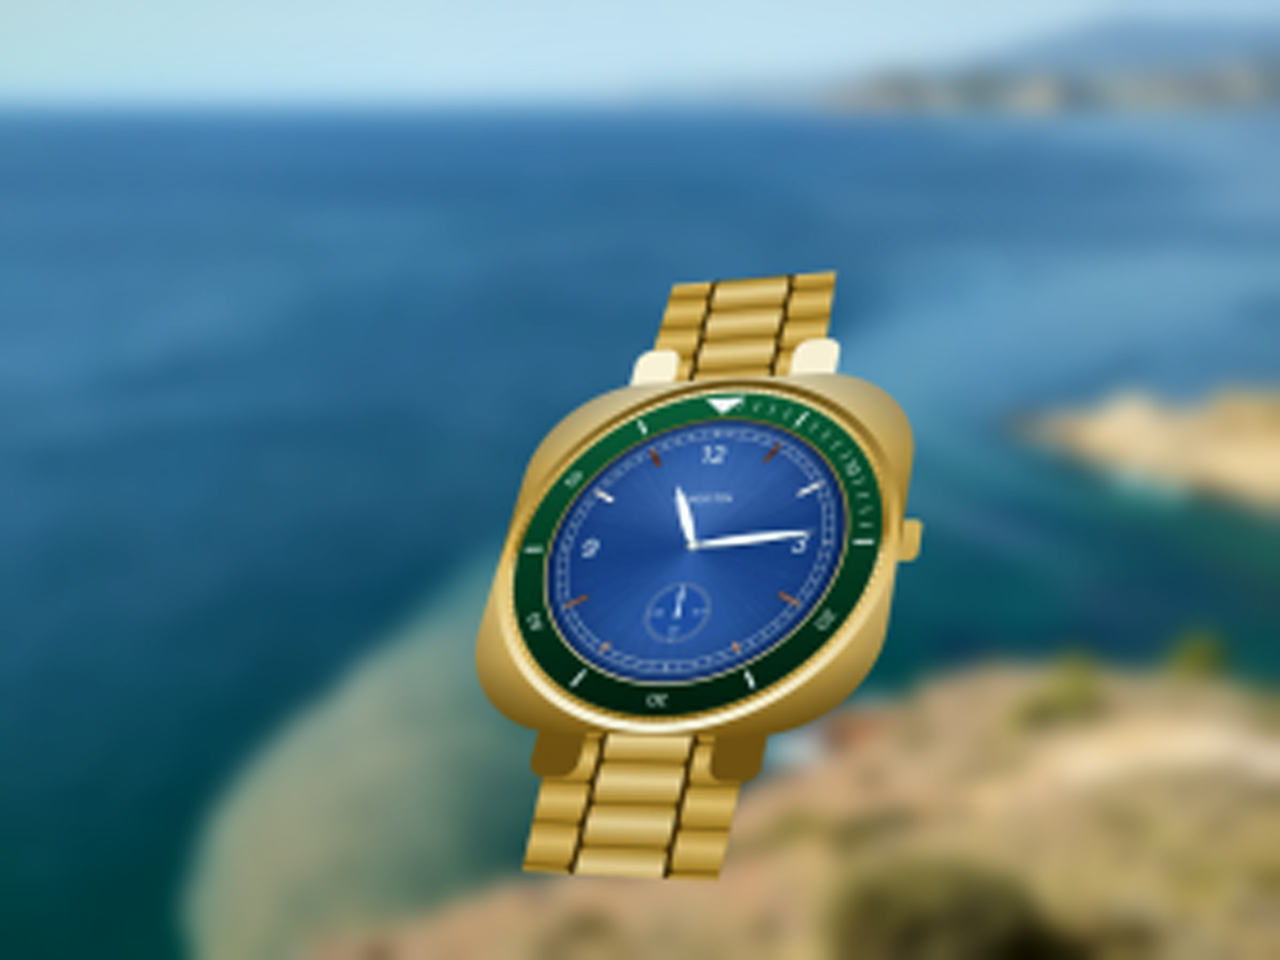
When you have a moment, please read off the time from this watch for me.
11:14
